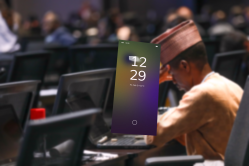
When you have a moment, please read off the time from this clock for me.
12:29
